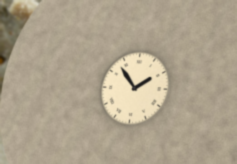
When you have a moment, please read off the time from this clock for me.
1:53
